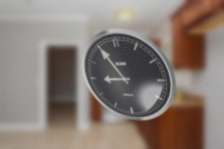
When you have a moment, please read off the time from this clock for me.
8:55
